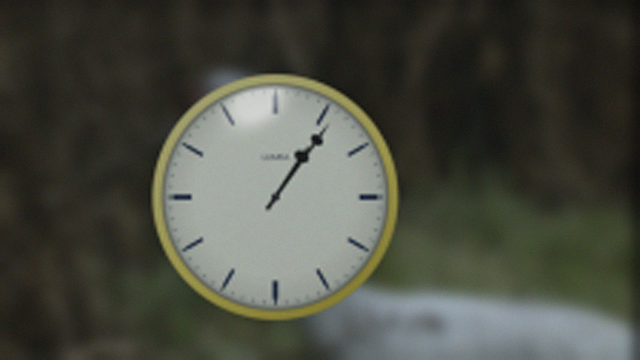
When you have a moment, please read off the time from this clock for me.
1:06
